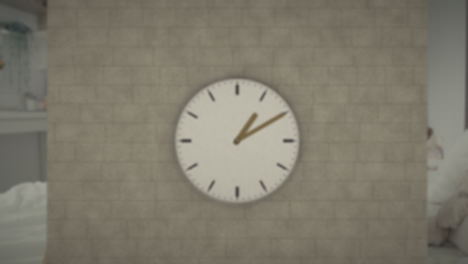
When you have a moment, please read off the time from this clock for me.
1:10
